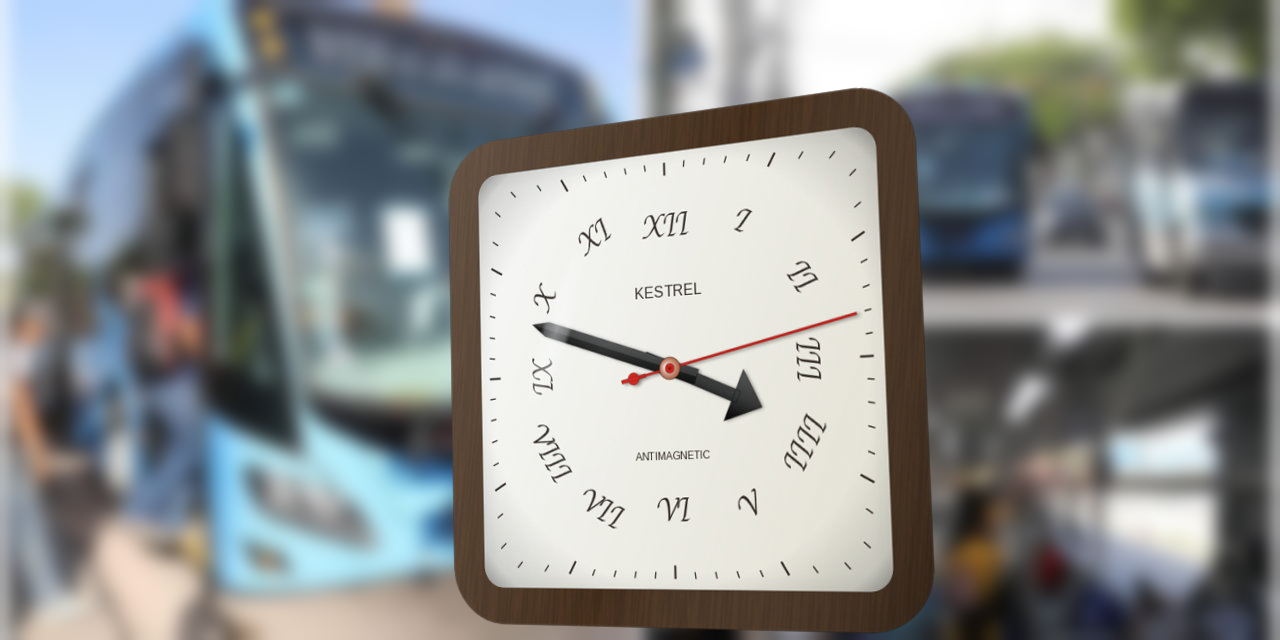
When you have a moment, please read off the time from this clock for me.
3:48:13
